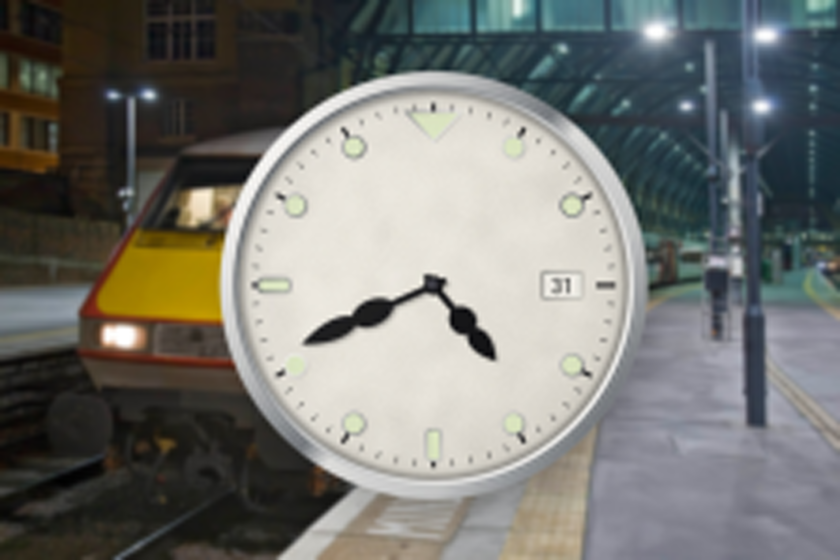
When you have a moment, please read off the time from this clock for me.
4:41
